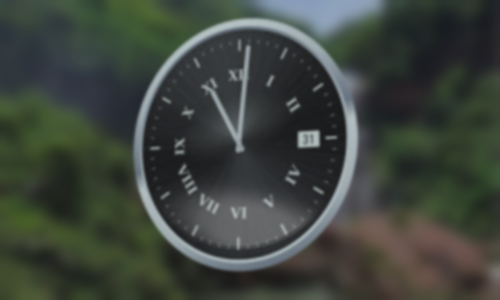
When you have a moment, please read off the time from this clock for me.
11:01
